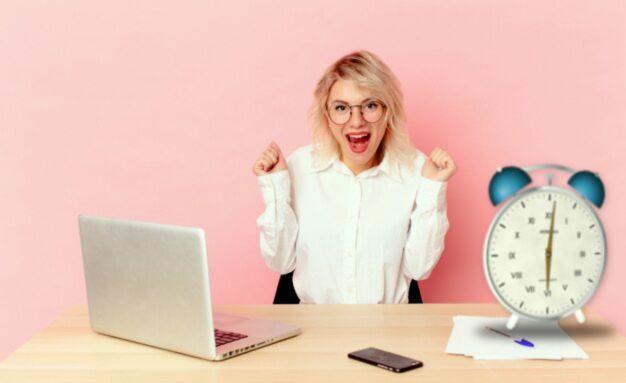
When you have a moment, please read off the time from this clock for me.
6:01
